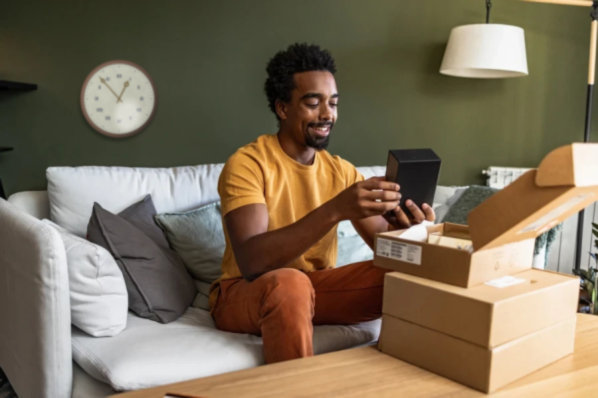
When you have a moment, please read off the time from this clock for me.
12:53
